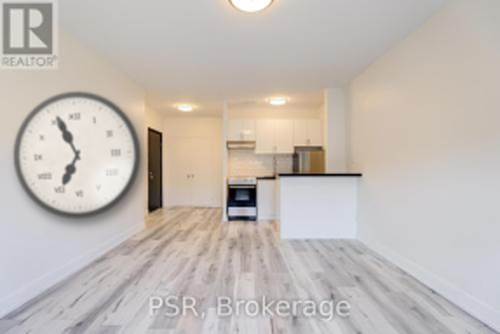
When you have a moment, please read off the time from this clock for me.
6:56
